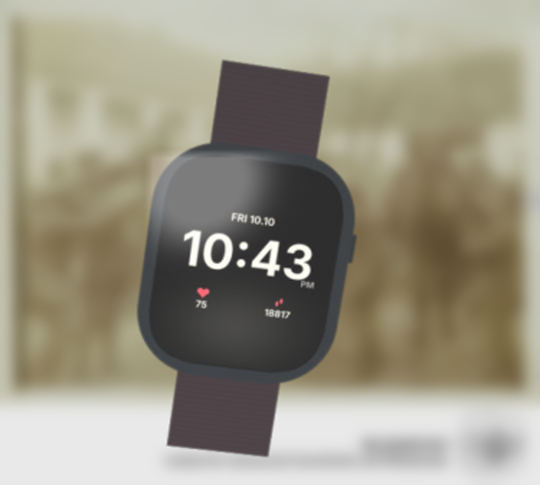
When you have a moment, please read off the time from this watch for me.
10:43
